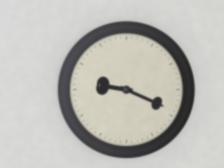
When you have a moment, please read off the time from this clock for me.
9:19
